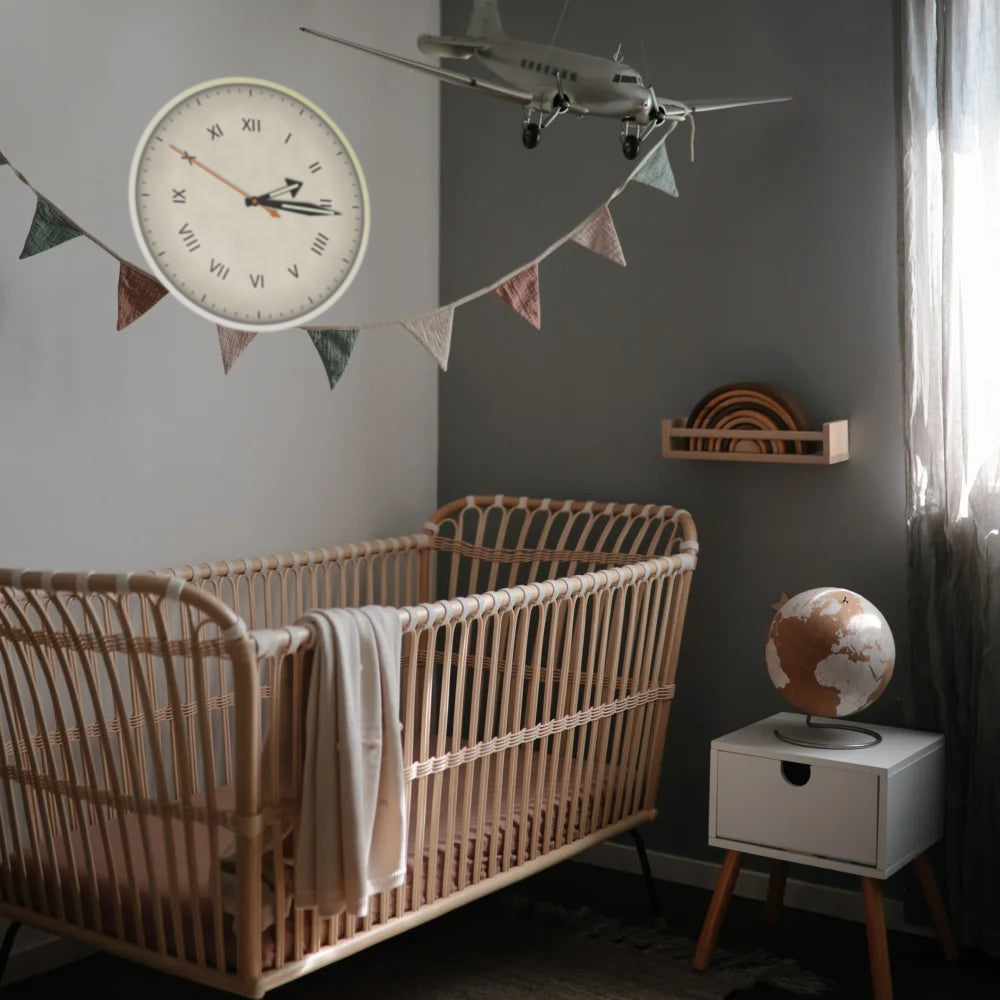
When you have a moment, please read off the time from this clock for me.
2:15:50
